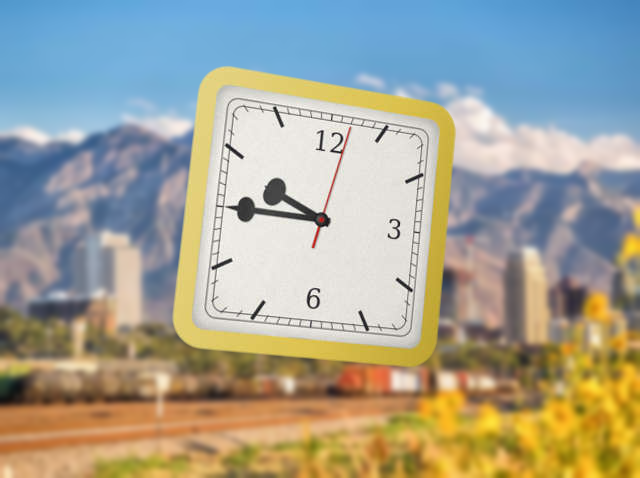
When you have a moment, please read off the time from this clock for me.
9:45:02
